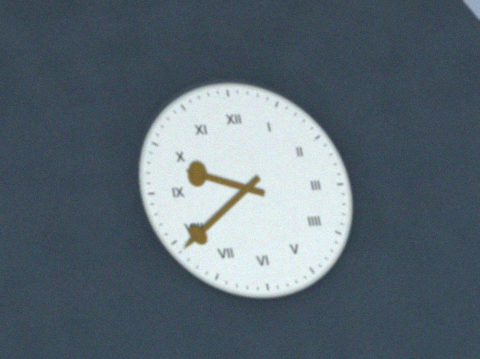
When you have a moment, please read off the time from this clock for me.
9:39
